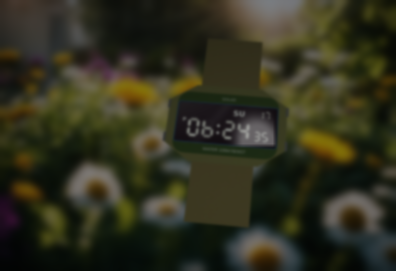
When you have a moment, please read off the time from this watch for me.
6:24
